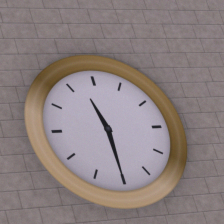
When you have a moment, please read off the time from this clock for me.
11:30
